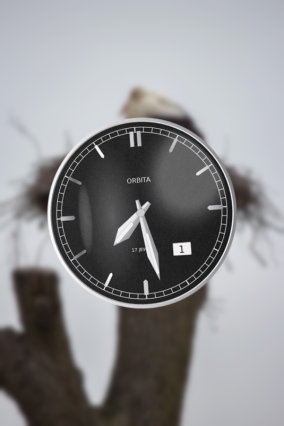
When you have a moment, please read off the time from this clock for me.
7:28
